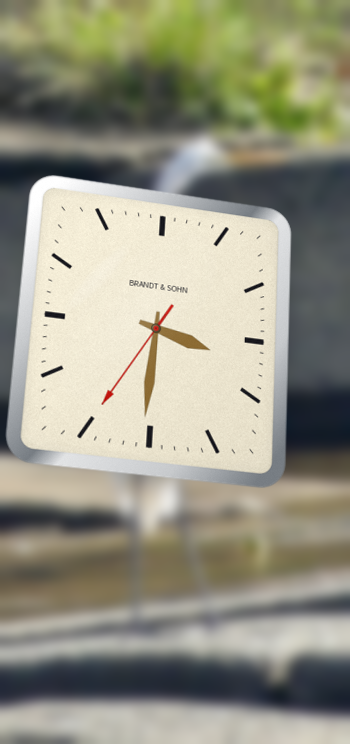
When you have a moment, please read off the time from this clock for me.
3:30:35
